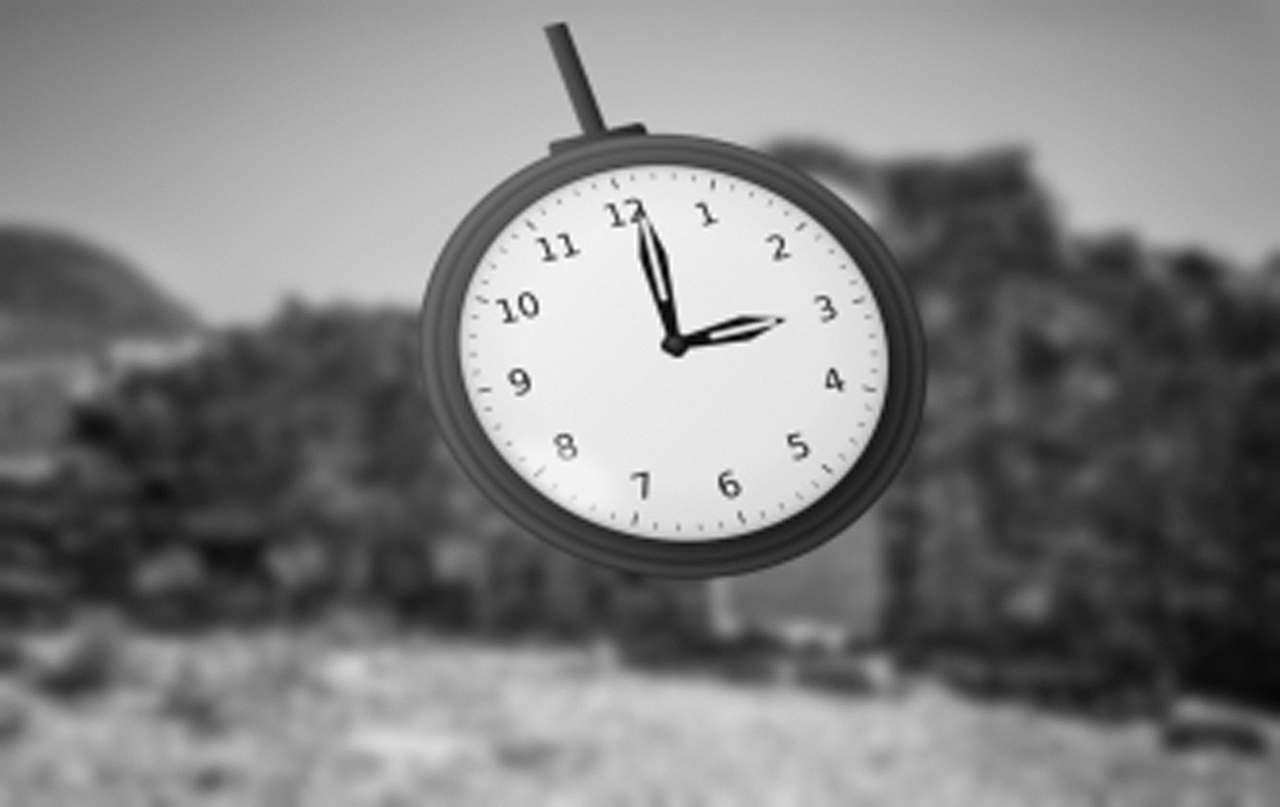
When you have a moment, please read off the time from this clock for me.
3:01
